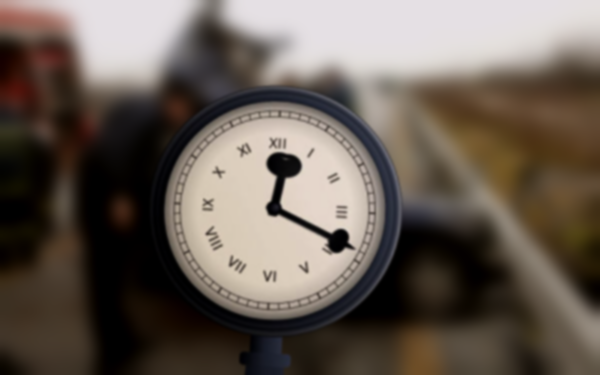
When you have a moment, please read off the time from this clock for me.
12:19
